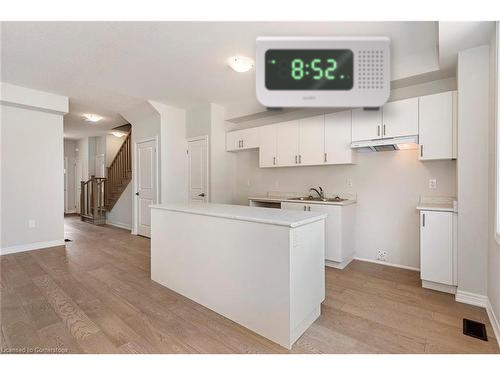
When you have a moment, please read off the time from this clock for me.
8:52
